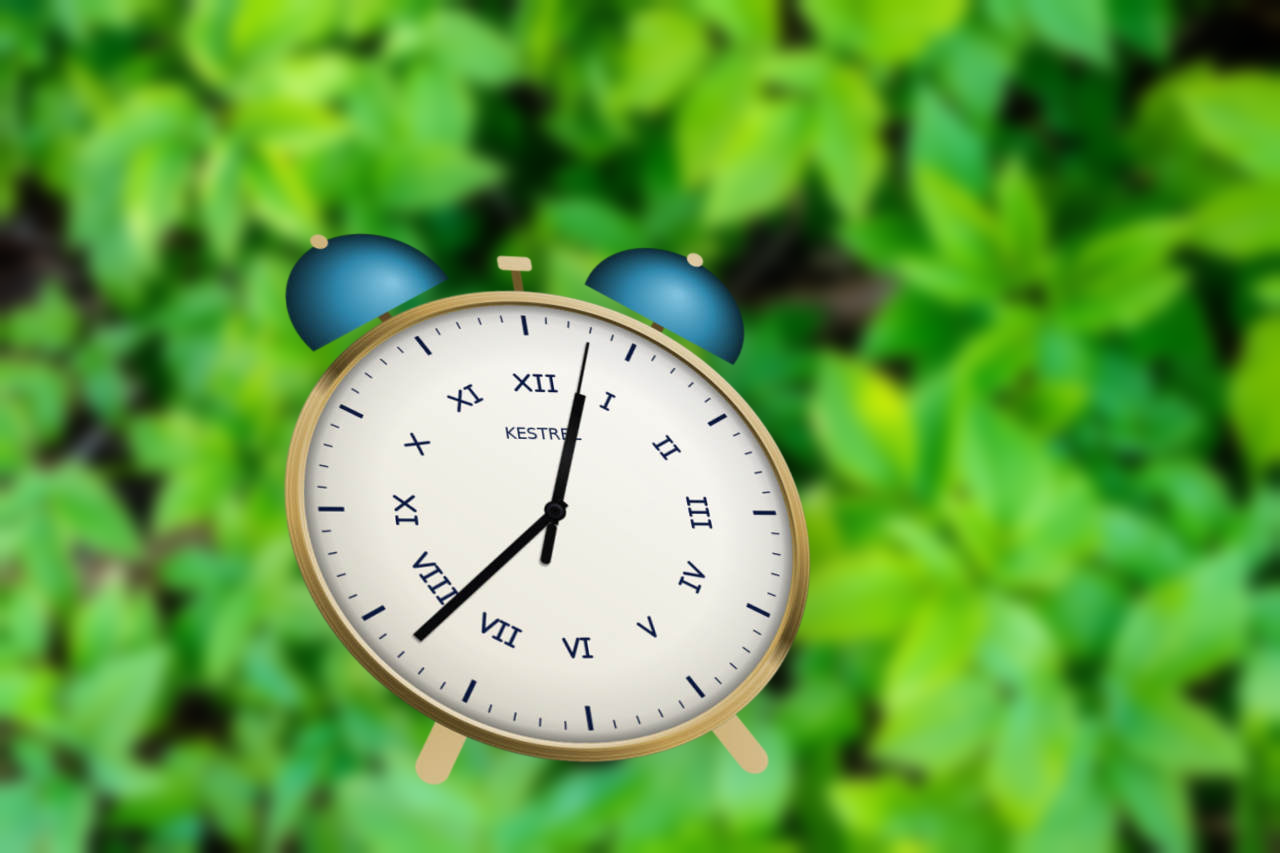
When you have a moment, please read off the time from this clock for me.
12:38:03
